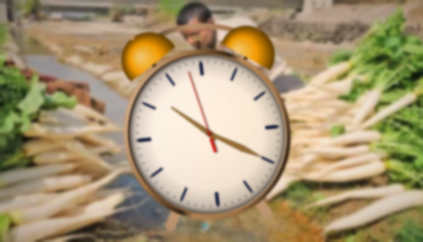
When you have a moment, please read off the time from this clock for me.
10:19:58
